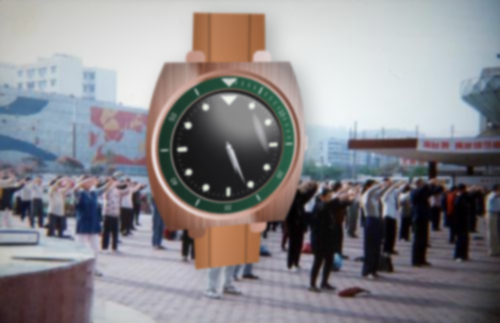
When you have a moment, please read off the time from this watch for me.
5:26
